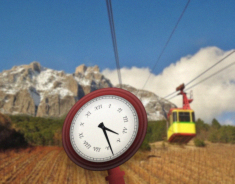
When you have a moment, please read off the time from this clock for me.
4:29
